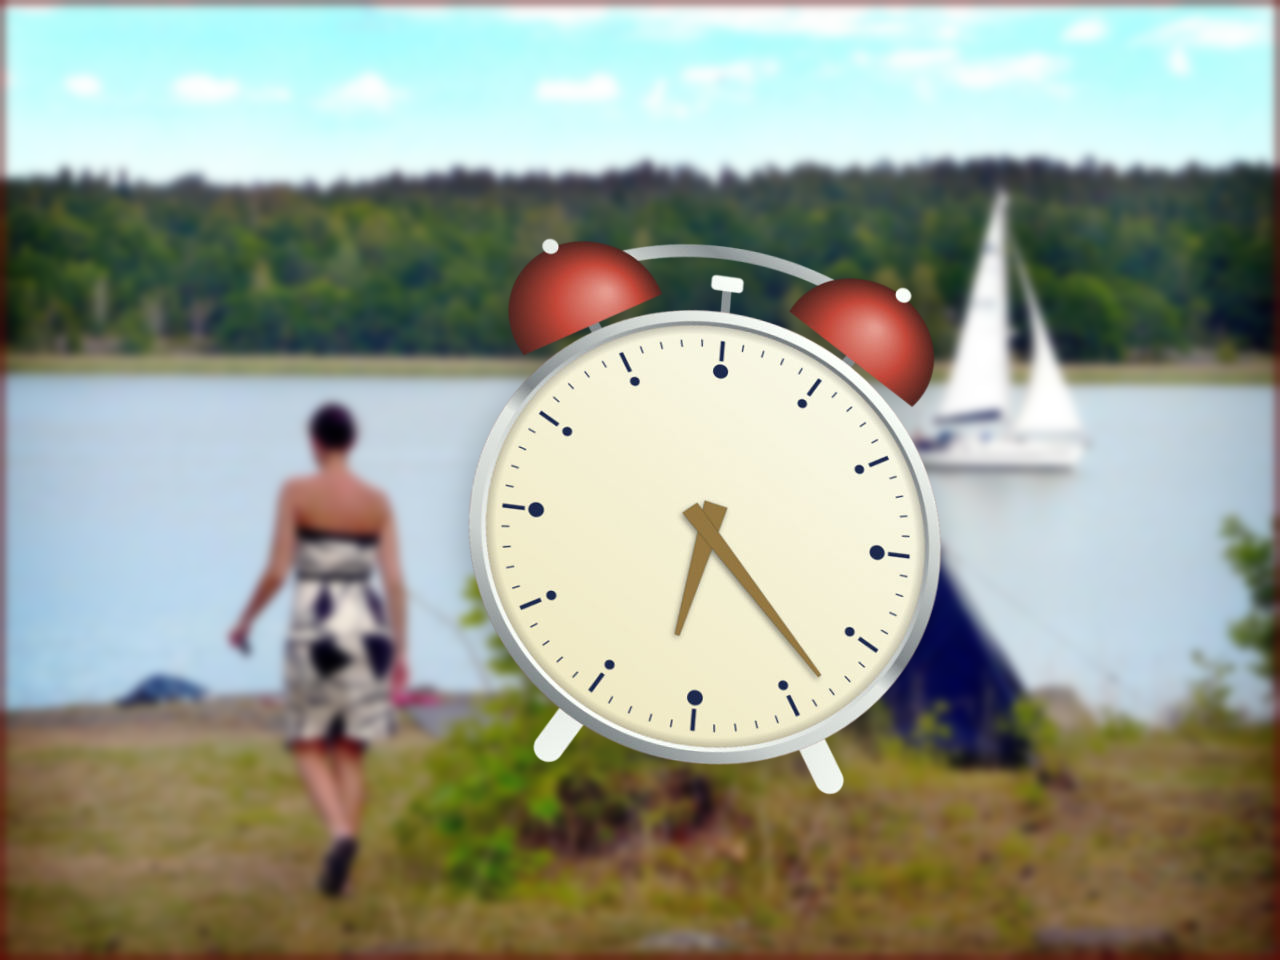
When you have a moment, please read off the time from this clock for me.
6:23
